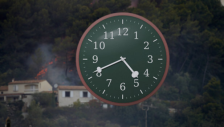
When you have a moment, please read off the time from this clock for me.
4:41
